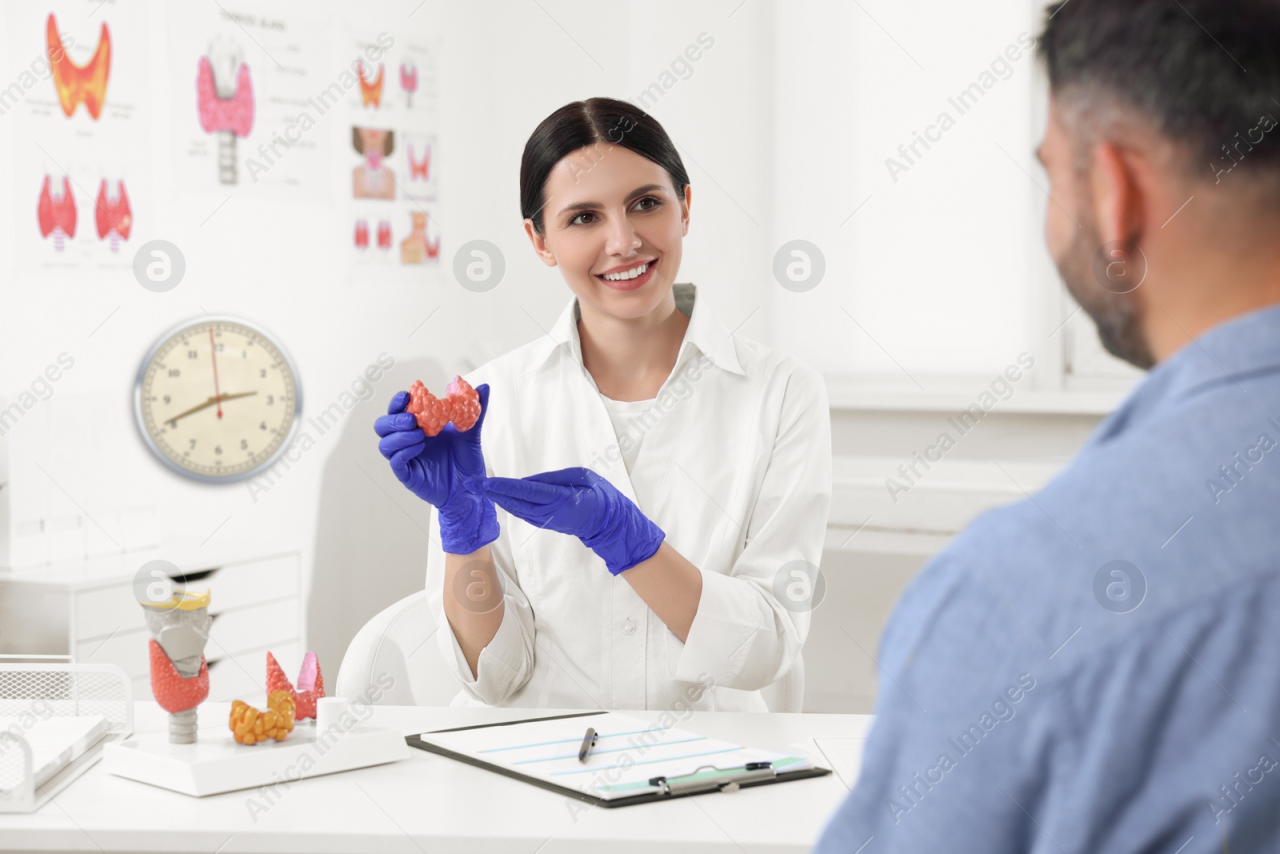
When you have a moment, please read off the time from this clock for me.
2:40:59
